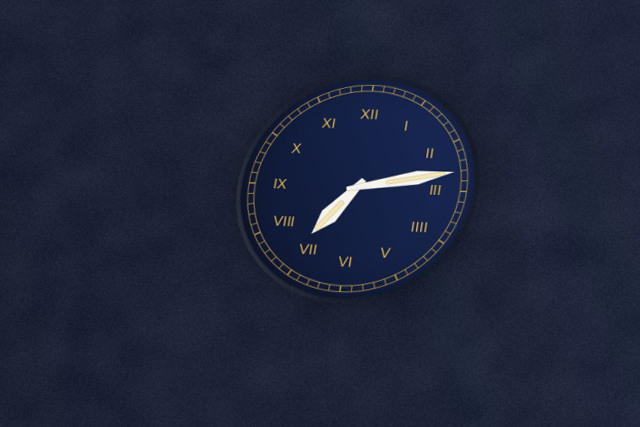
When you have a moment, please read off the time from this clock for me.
7:13
